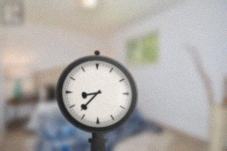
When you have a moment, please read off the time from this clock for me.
8:37
